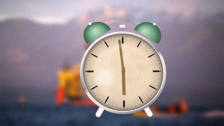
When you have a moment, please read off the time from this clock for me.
5:59
